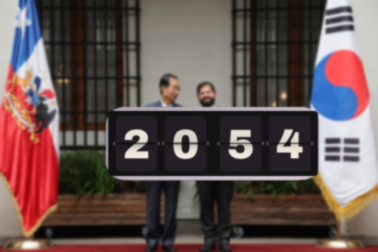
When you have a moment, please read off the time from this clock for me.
20:54
